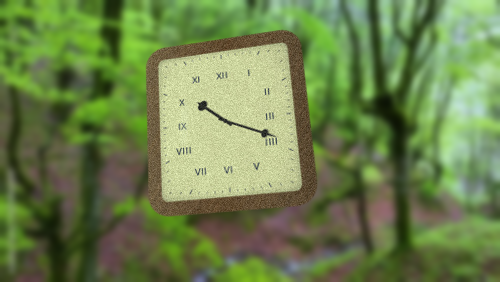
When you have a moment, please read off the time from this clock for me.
10:19
